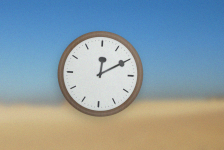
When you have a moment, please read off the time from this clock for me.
12:10
